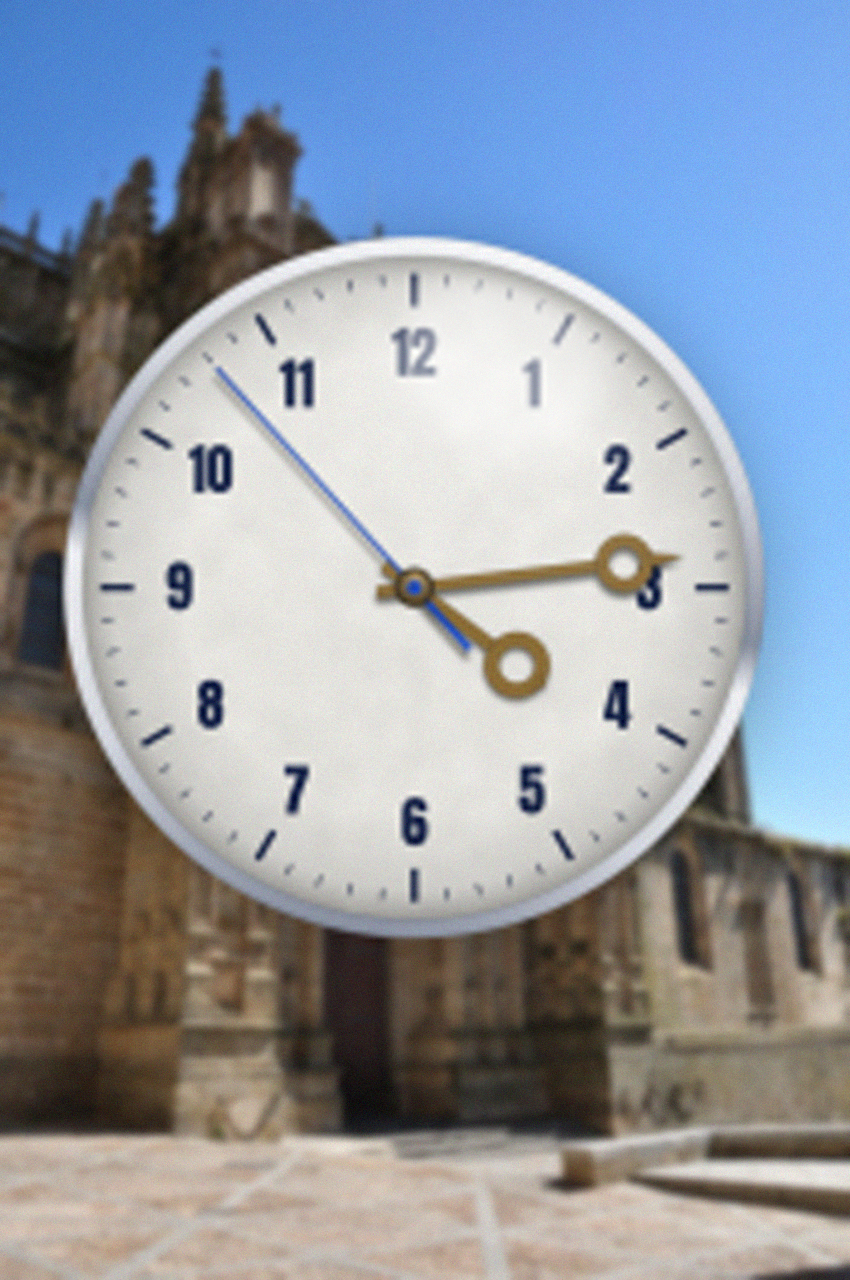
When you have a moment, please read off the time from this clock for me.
4:13:53
